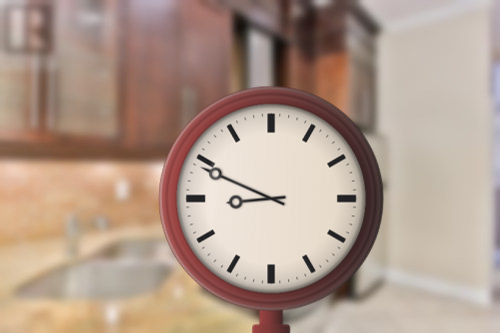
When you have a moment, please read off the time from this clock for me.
8:49
